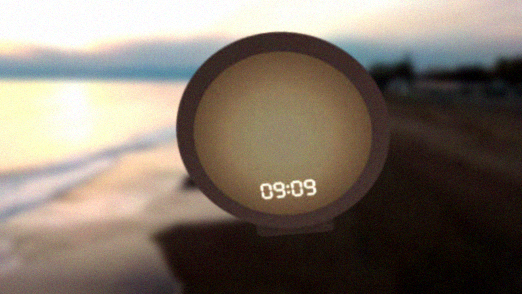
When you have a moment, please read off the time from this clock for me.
9:09
